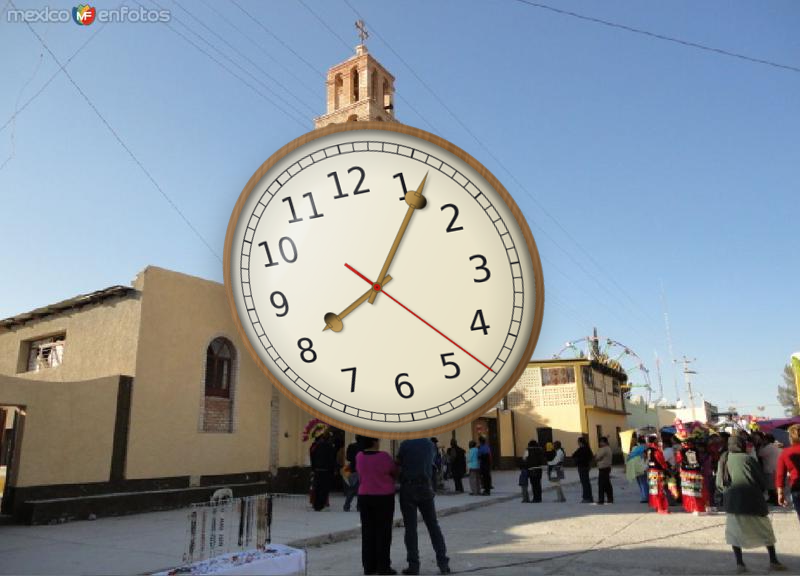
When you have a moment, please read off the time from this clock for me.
8:06:23
